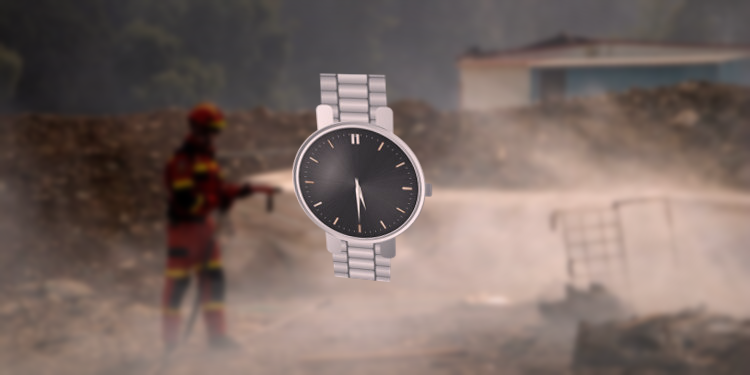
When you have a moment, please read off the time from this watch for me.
5:30
